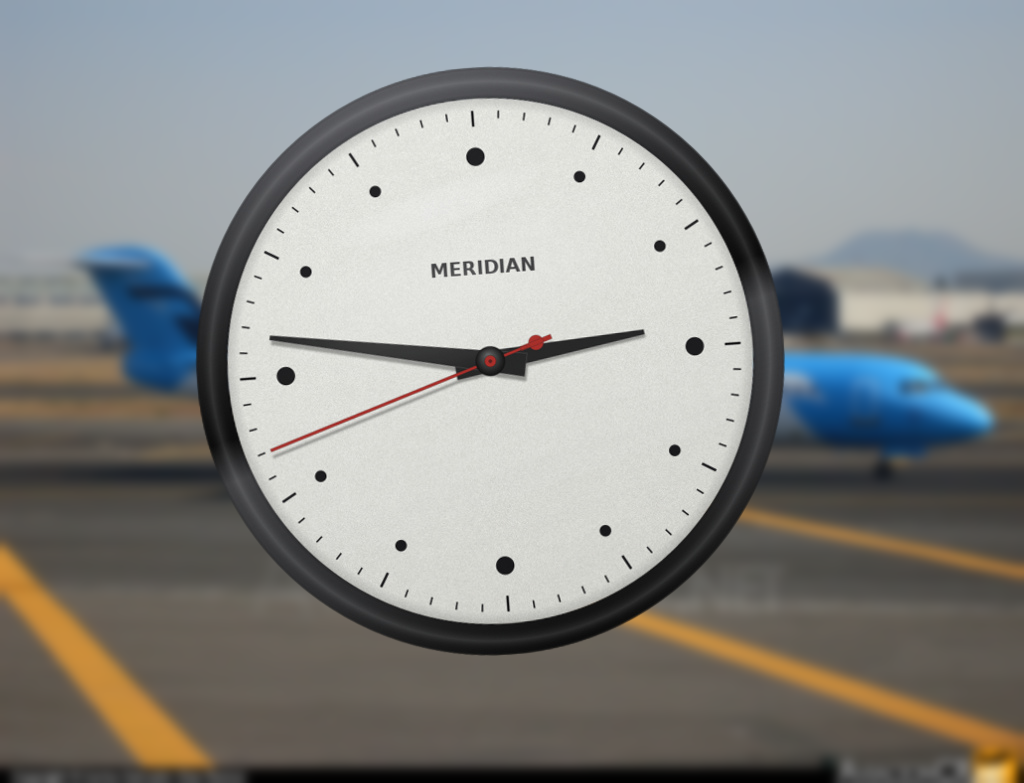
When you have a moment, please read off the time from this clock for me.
2:46:42
